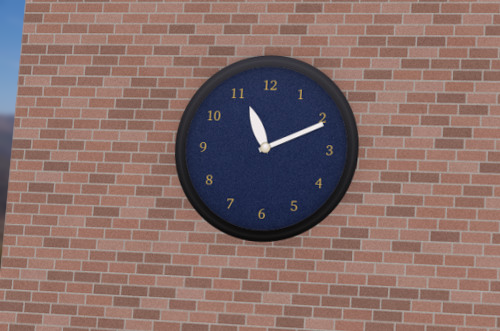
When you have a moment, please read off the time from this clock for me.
11:11
